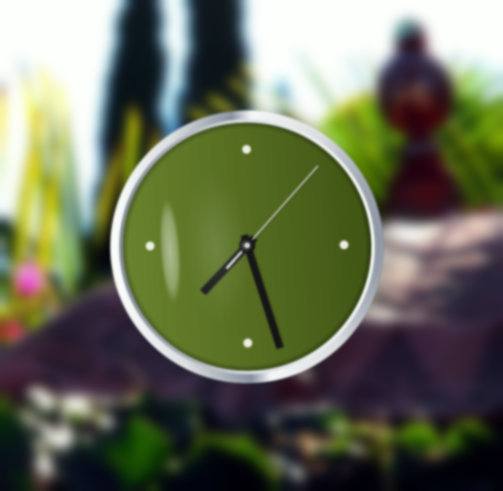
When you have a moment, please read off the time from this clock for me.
7:27:07
